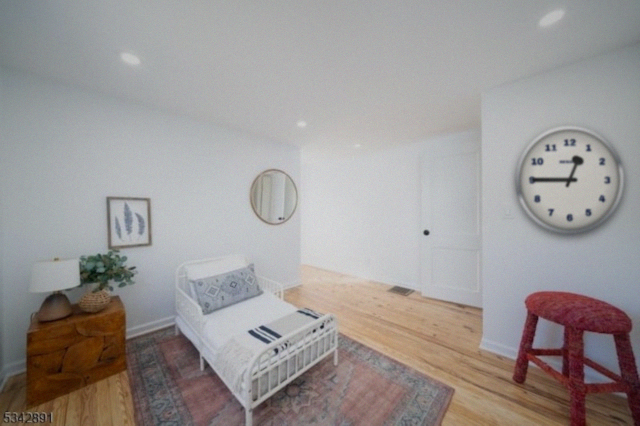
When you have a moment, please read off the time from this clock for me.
12:45
